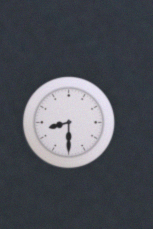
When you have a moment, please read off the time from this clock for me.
8:30
